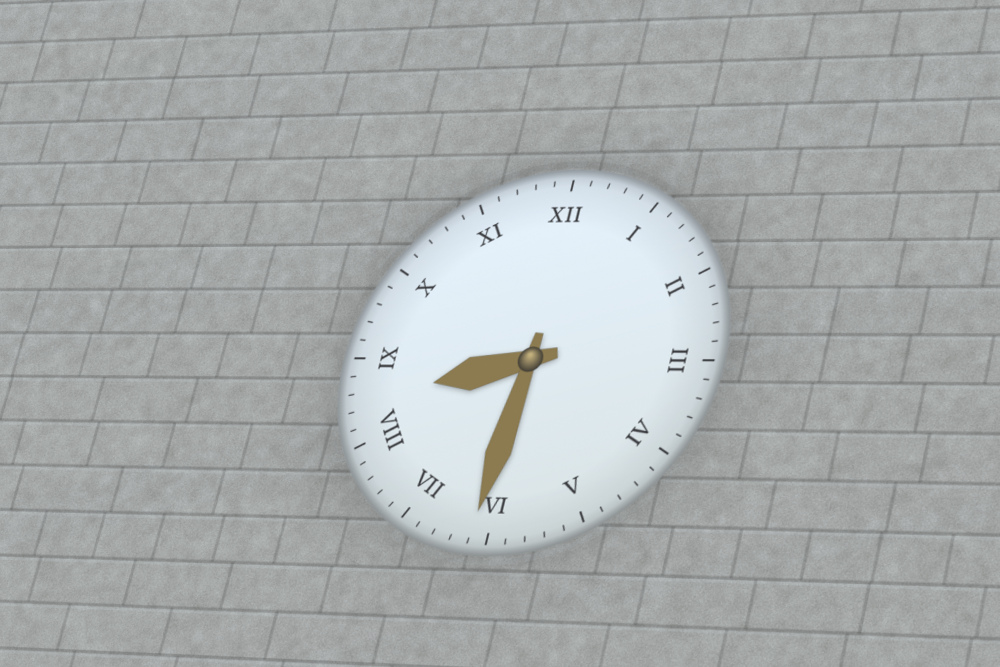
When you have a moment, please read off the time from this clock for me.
8:31
